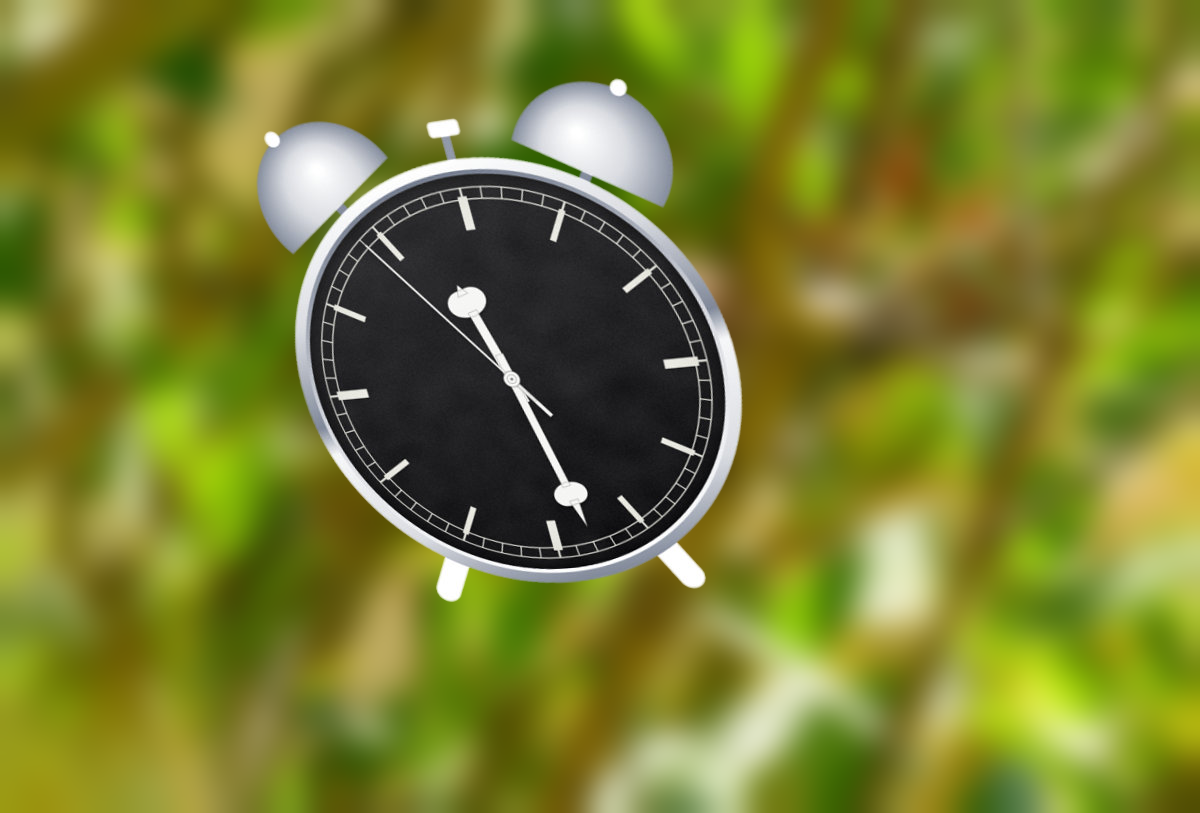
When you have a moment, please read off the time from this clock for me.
11:27:54
